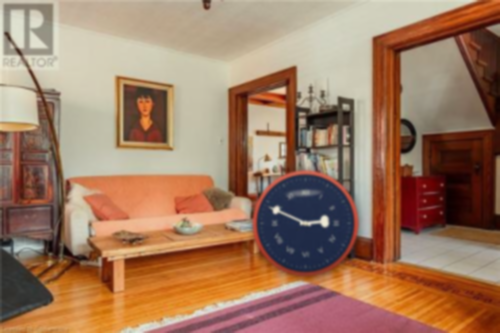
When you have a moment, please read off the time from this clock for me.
2:49
